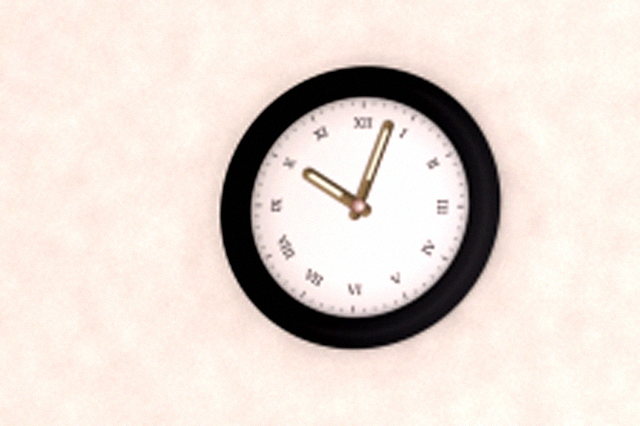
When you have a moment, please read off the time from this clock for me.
10:03
